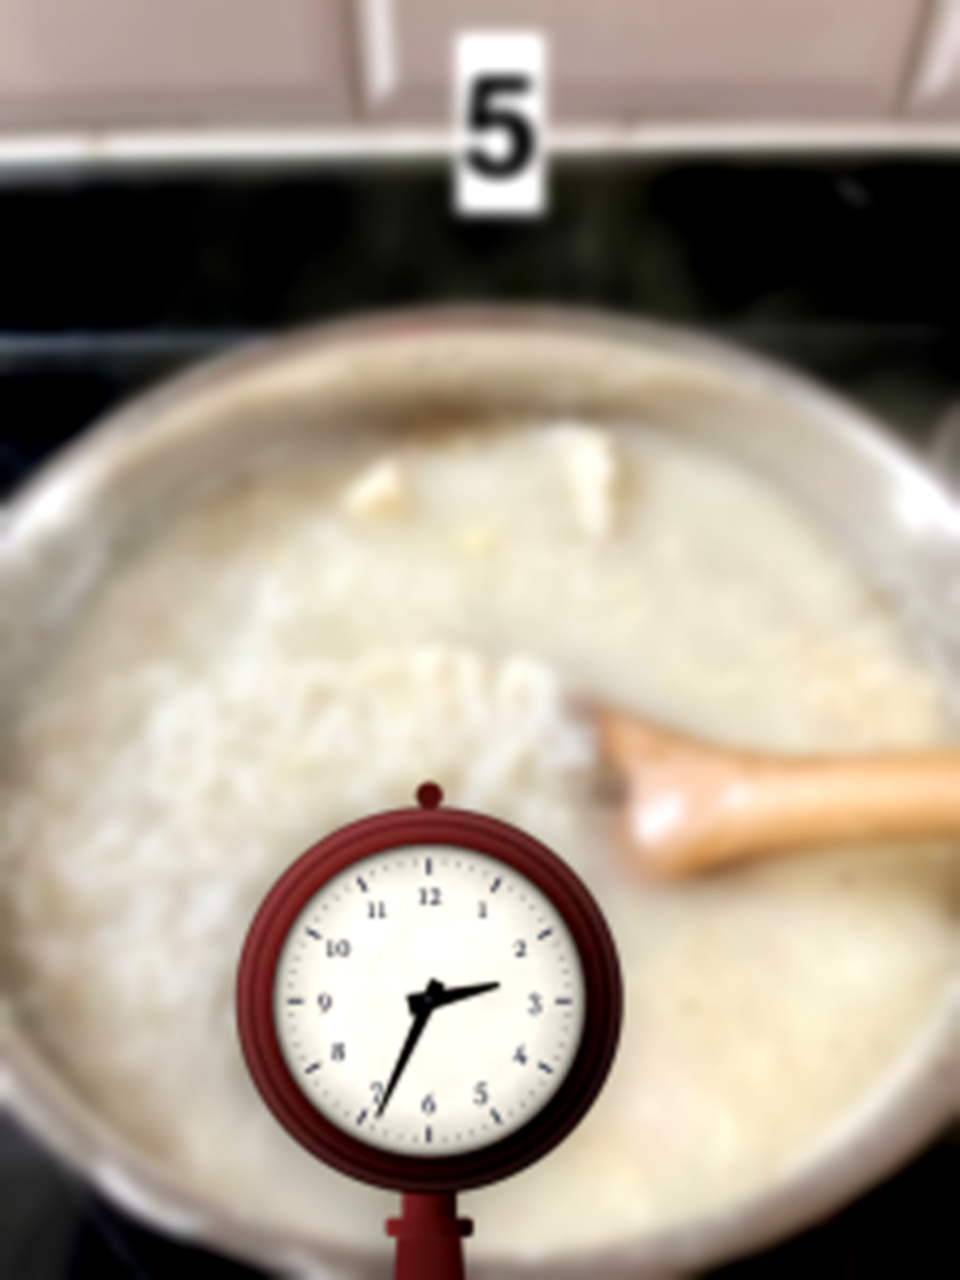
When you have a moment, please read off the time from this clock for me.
2:34
